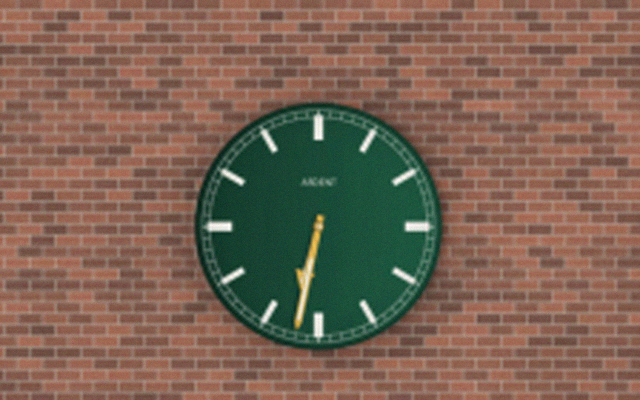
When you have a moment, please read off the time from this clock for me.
6:32
